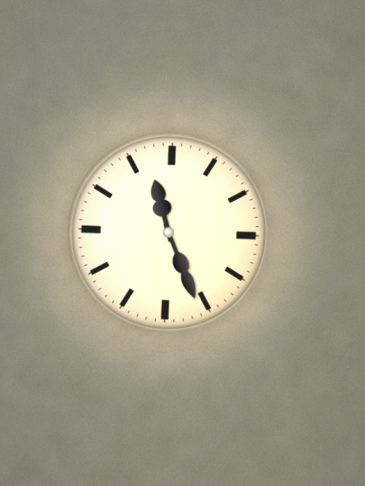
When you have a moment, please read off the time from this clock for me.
11:26
